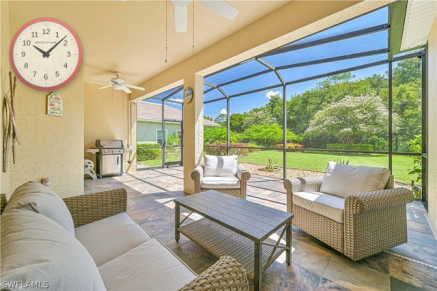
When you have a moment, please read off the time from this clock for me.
10:08
